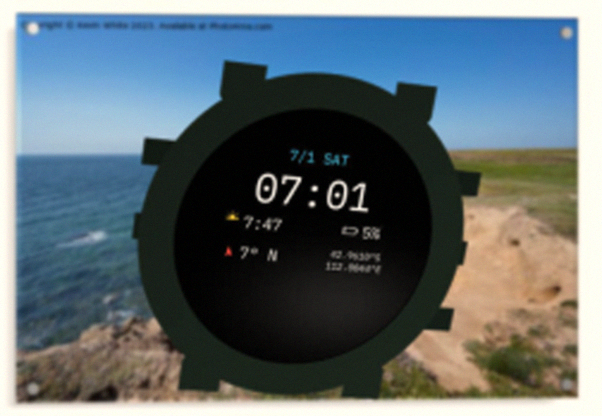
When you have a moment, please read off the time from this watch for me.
7:01
